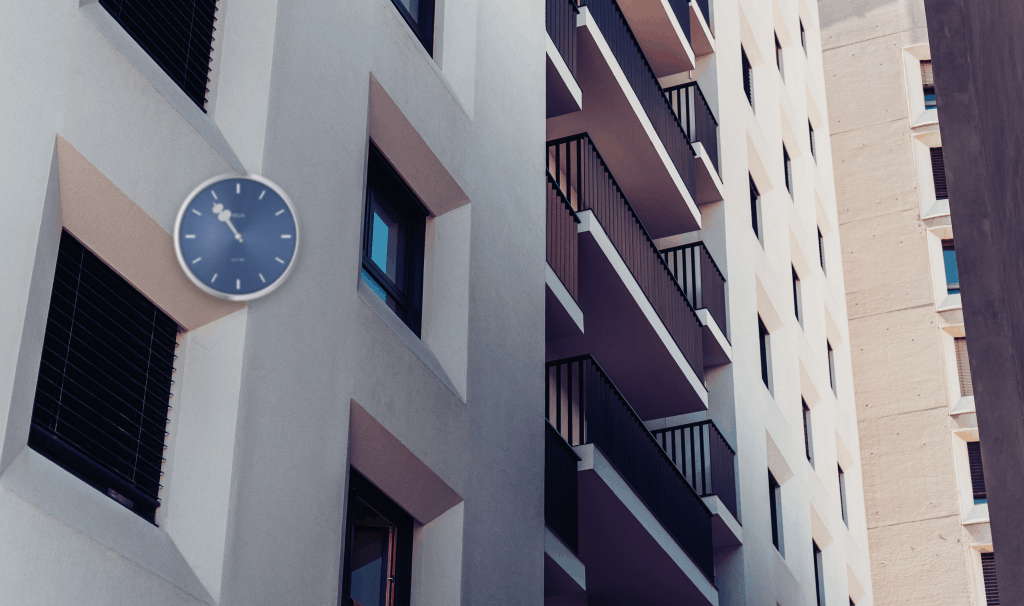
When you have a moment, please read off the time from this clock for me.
10:54
